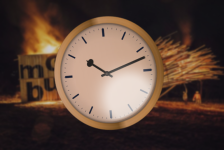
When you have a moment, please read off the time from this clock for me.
10:12
